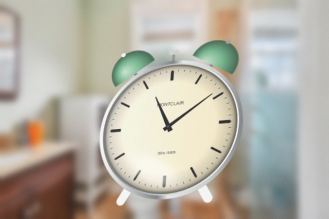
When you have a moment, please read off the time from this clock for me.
11:09
